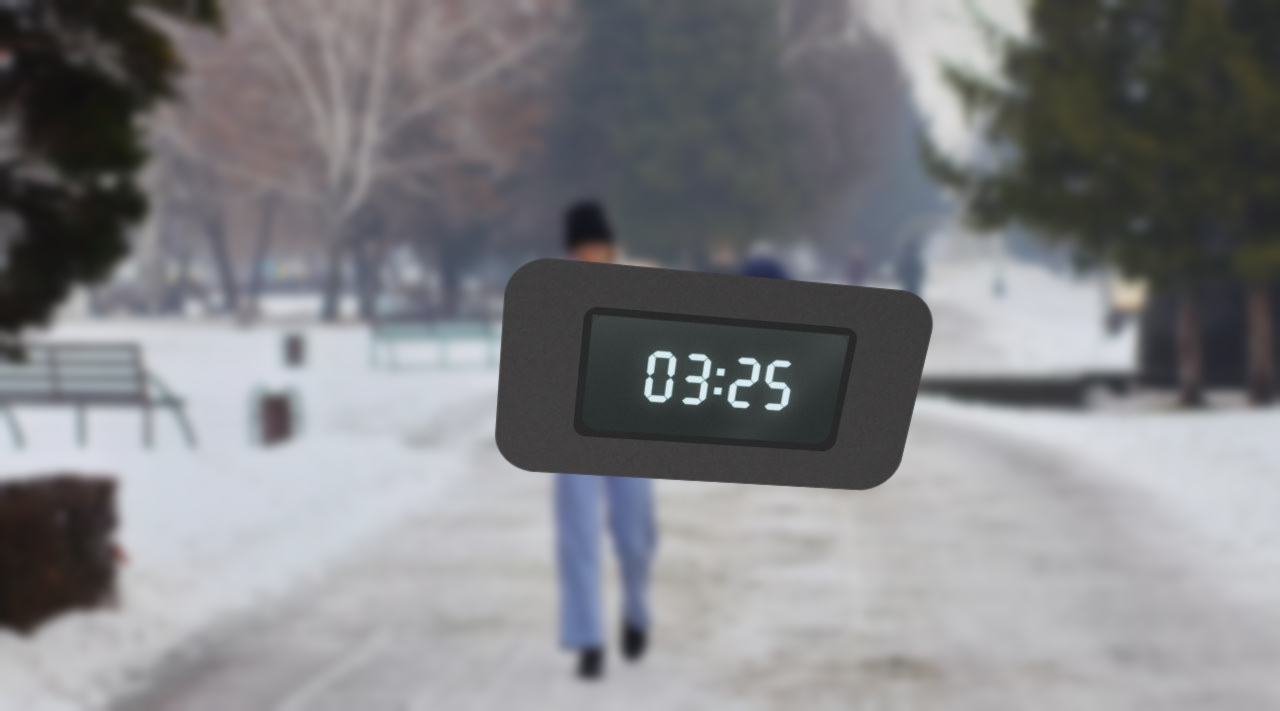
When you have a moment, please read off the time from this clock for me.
3:25
